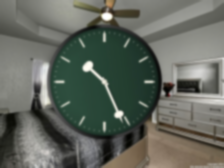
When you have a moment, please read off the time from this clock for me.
10:26
